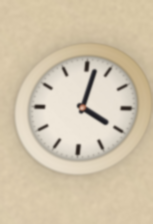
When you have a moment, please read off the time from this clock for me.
4:02
